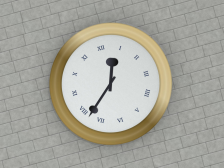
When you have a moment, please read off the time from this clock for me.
12:38
